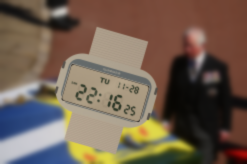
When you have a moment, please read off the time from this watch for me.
22:16:25
